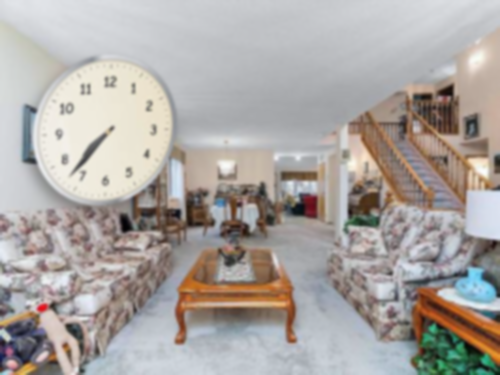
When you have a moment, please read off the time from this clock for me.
7:37
